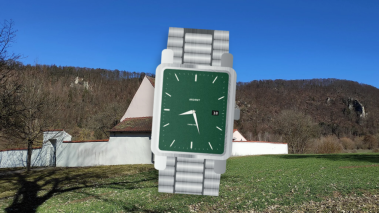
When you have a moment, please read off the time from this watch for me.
8:27
